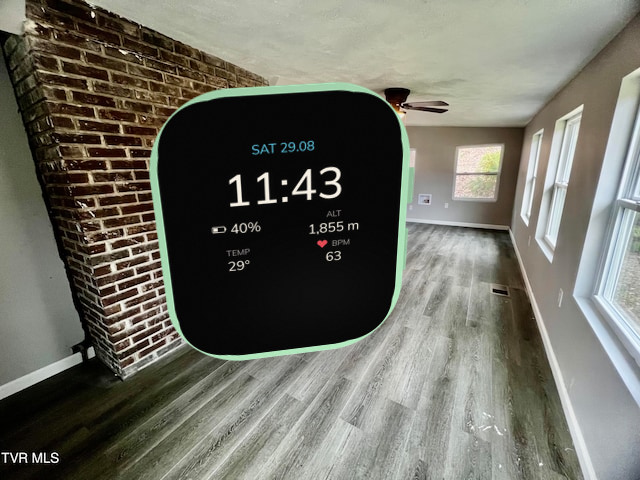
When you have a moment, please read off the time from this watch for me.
11:43
